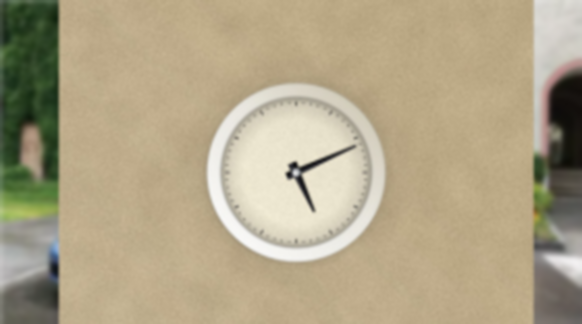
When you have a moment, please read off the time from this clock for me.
5:11
